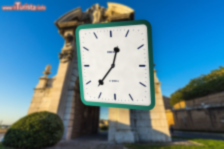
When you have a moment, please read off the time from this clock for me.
12:37
